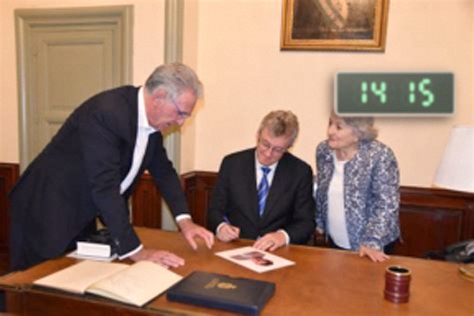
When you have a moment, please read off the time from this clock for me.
14:15
